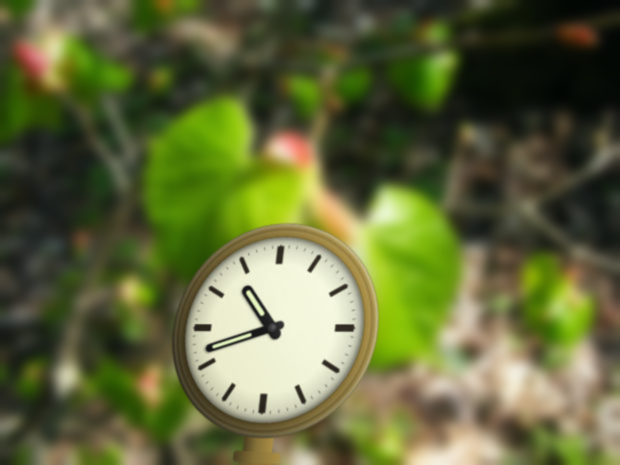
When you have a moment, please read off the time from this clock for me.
10:42
